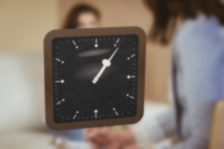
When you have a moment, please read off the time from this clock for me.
1:06
